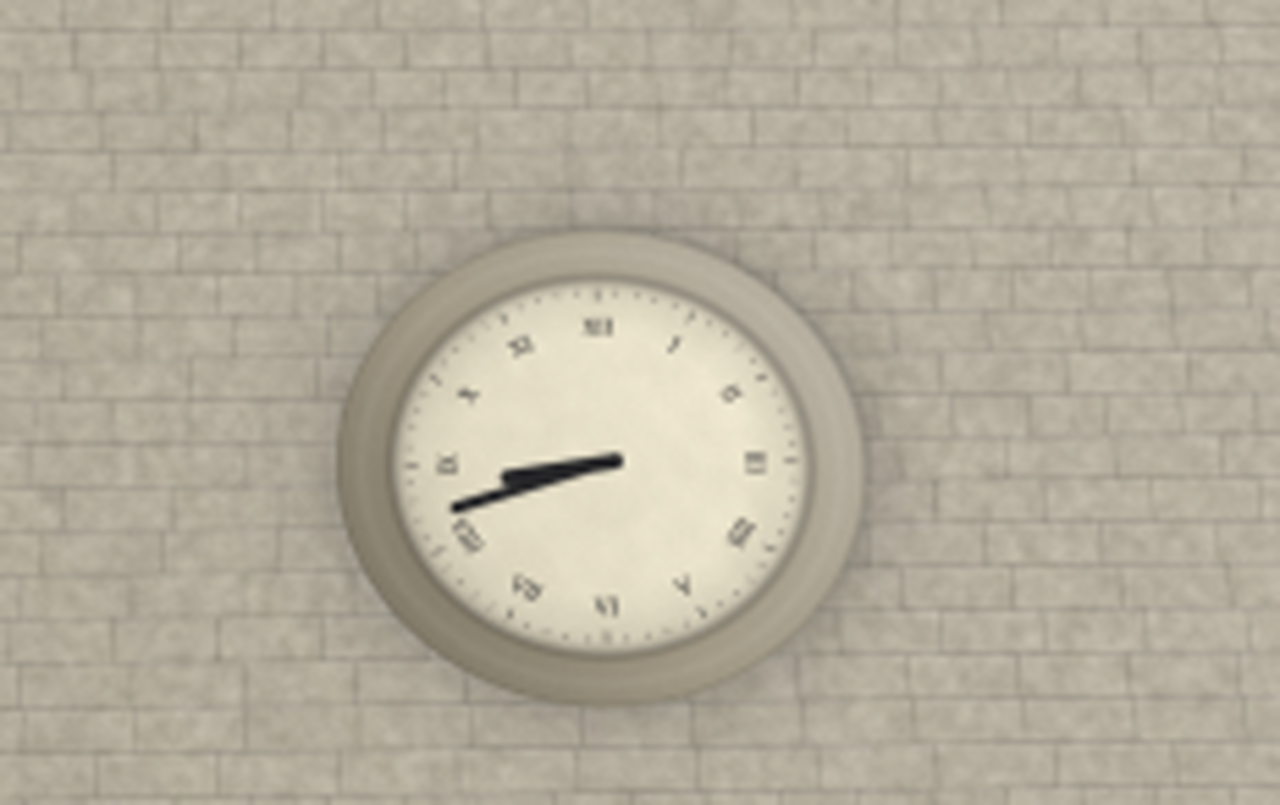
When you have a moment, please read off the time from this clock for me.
8:42
